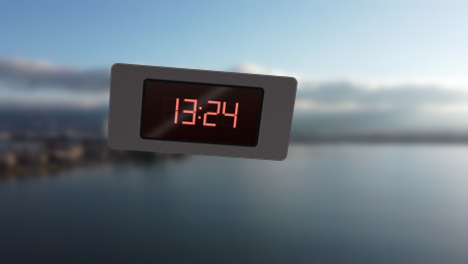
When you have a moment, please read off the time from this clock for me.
13:24
